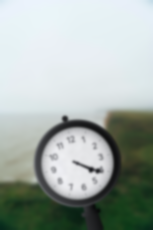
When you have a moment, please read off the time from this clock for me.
4:21
